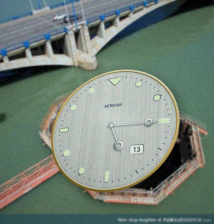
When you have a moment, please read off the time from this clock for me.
5:15
